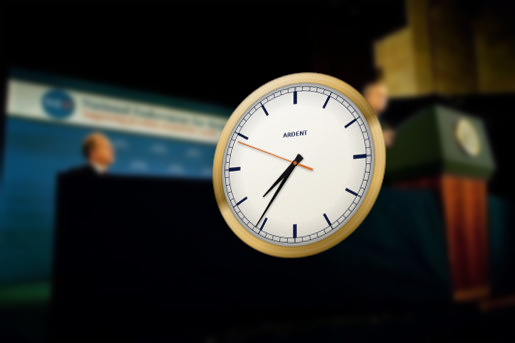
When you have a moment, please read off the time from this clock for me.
7:35:49
